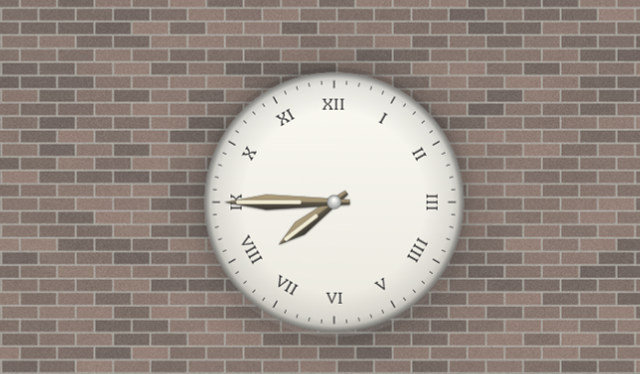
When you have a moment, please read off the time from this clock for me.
7:45
